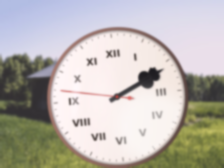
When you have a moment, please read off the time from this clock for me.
2:10:47
